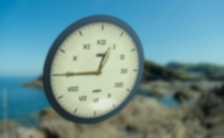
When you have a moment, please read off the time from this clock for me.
12:45
